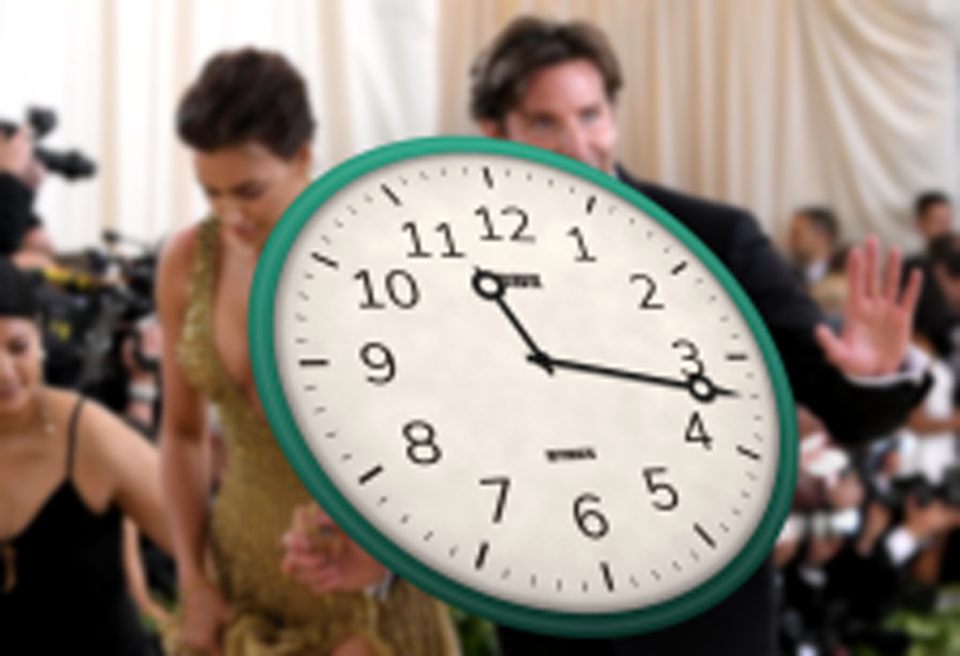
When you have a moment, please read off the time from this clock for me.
11:17
